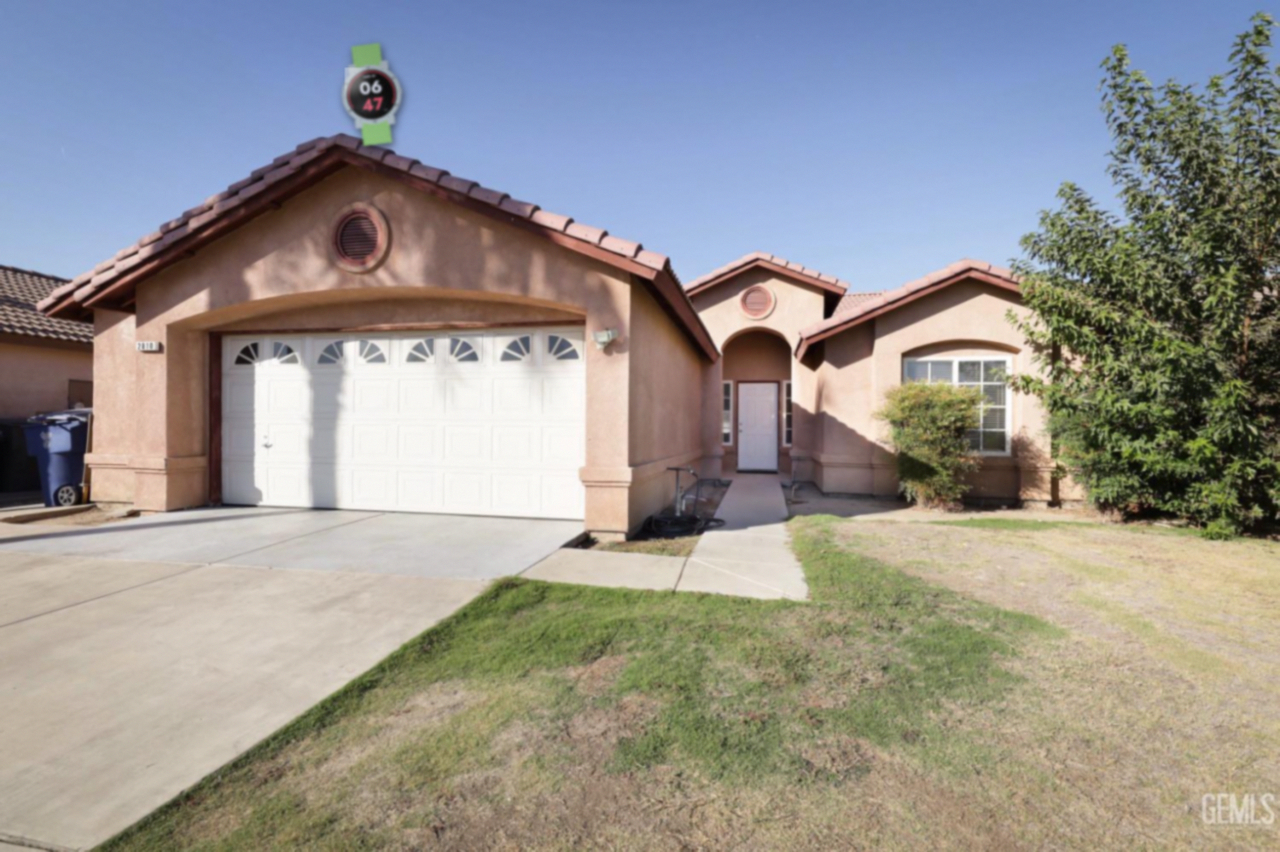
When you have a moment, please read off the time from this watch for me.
6:47
